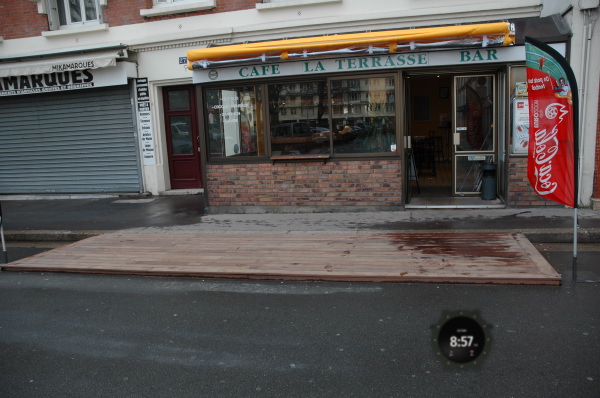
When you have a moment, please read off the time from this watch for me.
8:57
